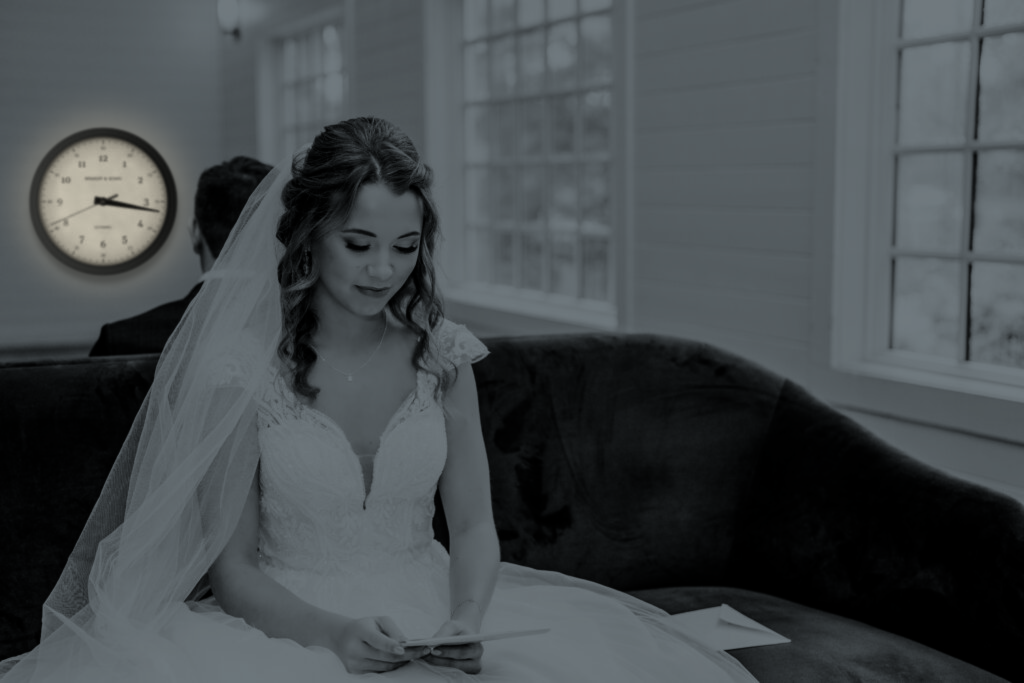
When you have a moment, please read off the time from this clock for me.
3:16:41
